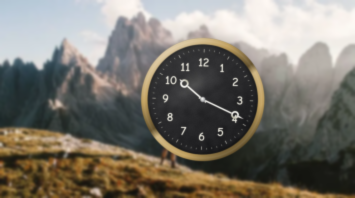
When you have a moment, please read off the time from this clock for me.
10:19
